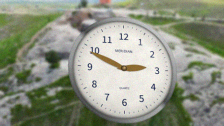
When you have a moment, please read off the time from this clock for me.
2:49
